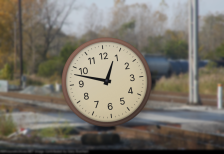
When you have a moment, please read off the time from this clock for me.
12:48
